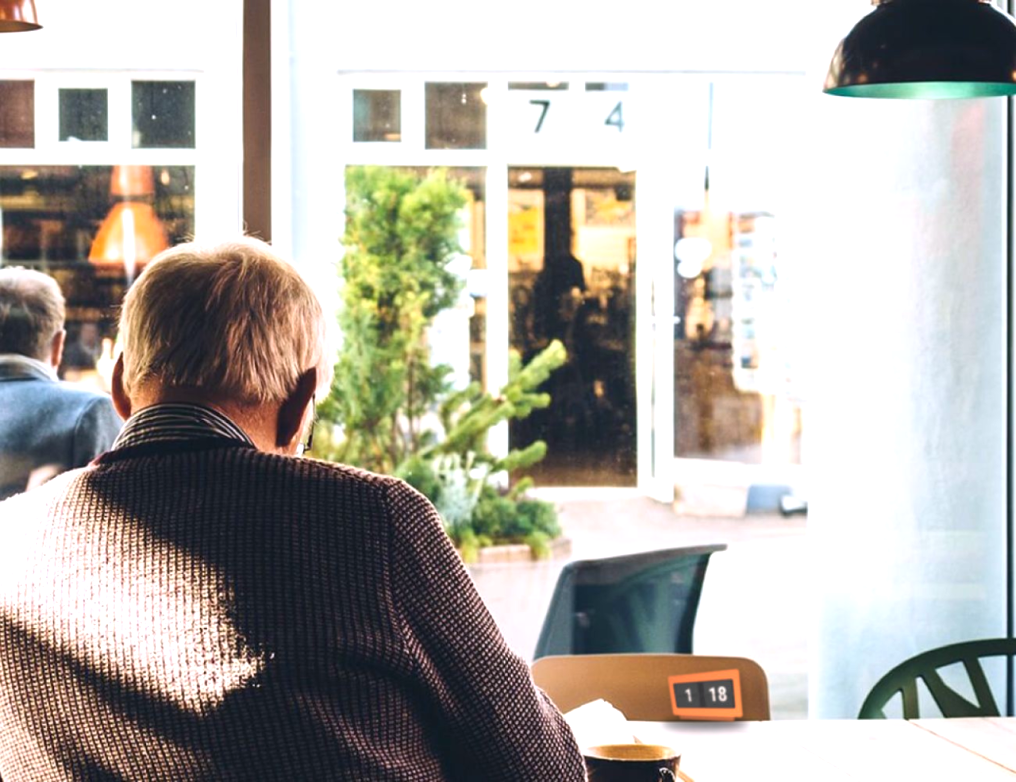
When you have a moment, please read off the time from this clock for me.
1:18
